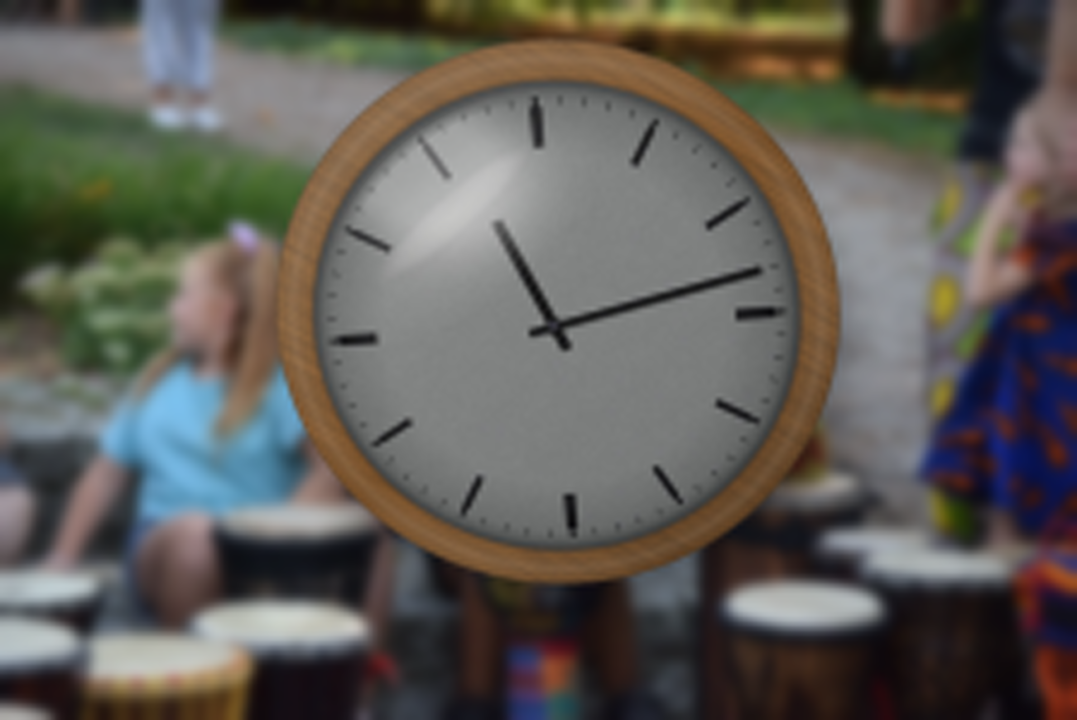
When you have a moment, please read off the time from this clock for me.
11:13
